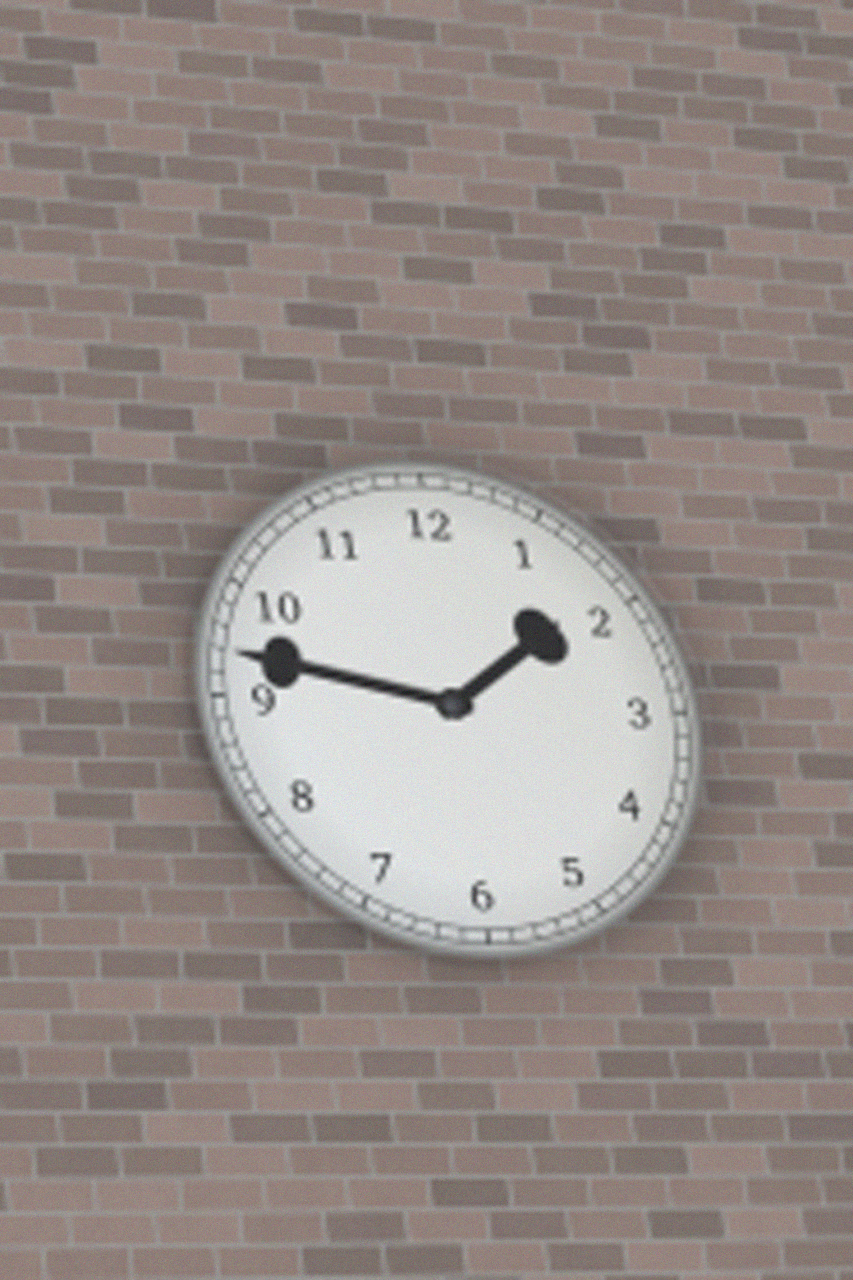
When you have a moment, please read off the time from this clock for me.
1:47
